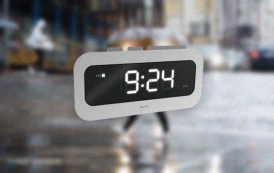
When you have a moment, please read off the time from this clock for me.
9:24
